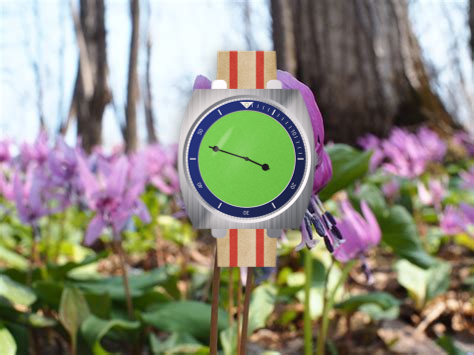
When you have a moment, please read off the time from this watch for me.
3:48
